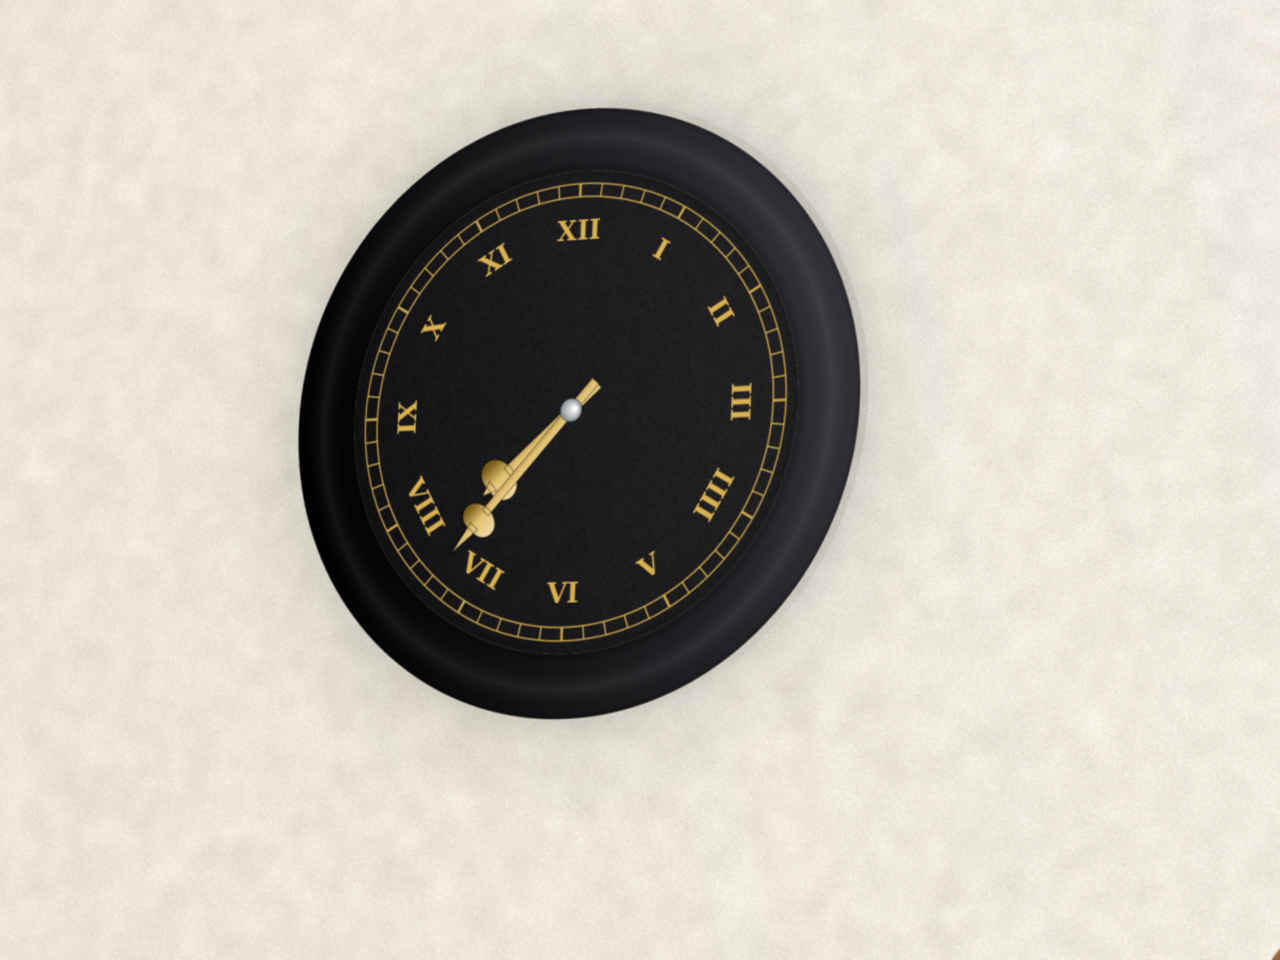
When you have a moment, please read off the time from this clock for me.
7:37
